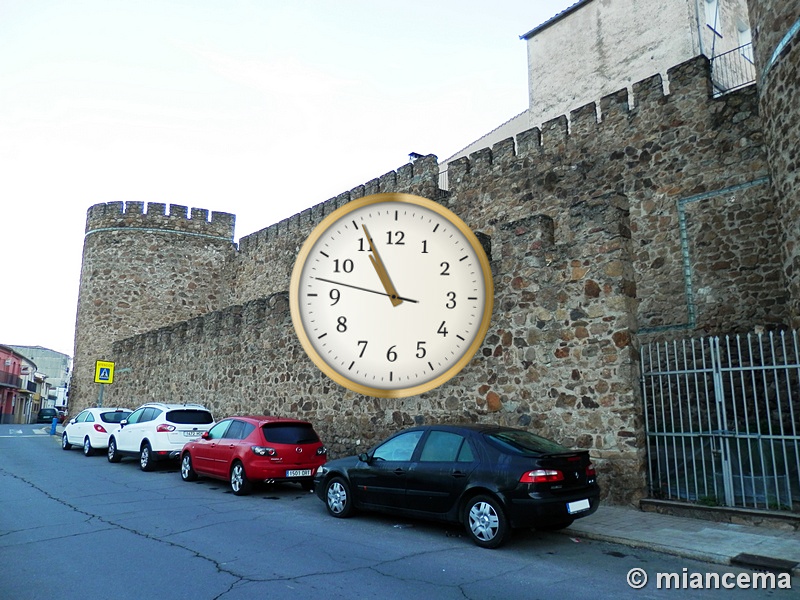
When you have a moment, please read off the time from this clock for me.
10:55:47
